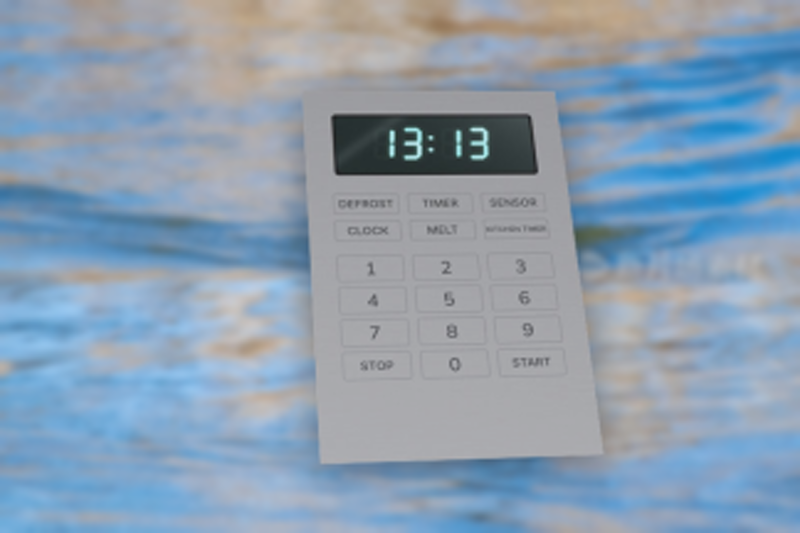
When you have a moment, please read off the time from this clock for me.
13:13
